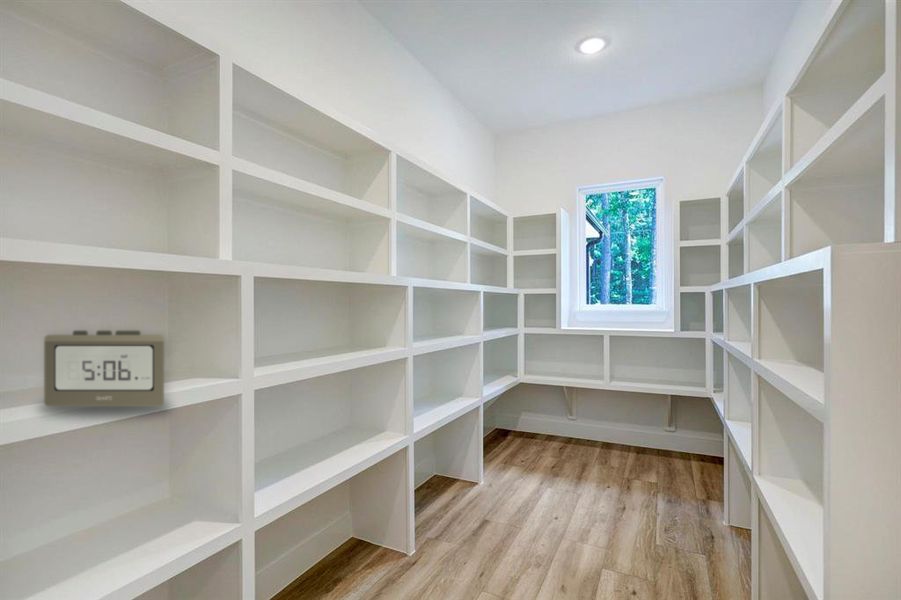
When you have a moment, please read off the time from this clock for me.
5:06
